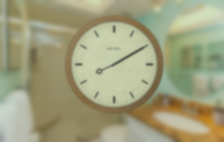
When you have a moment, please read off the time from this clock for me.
8:10
